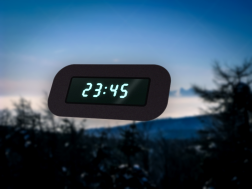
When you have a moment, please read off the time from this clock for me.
23:45
